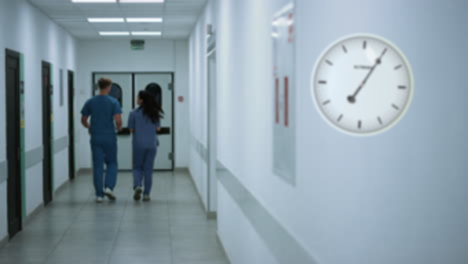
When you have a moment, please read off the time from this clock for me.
7:05
